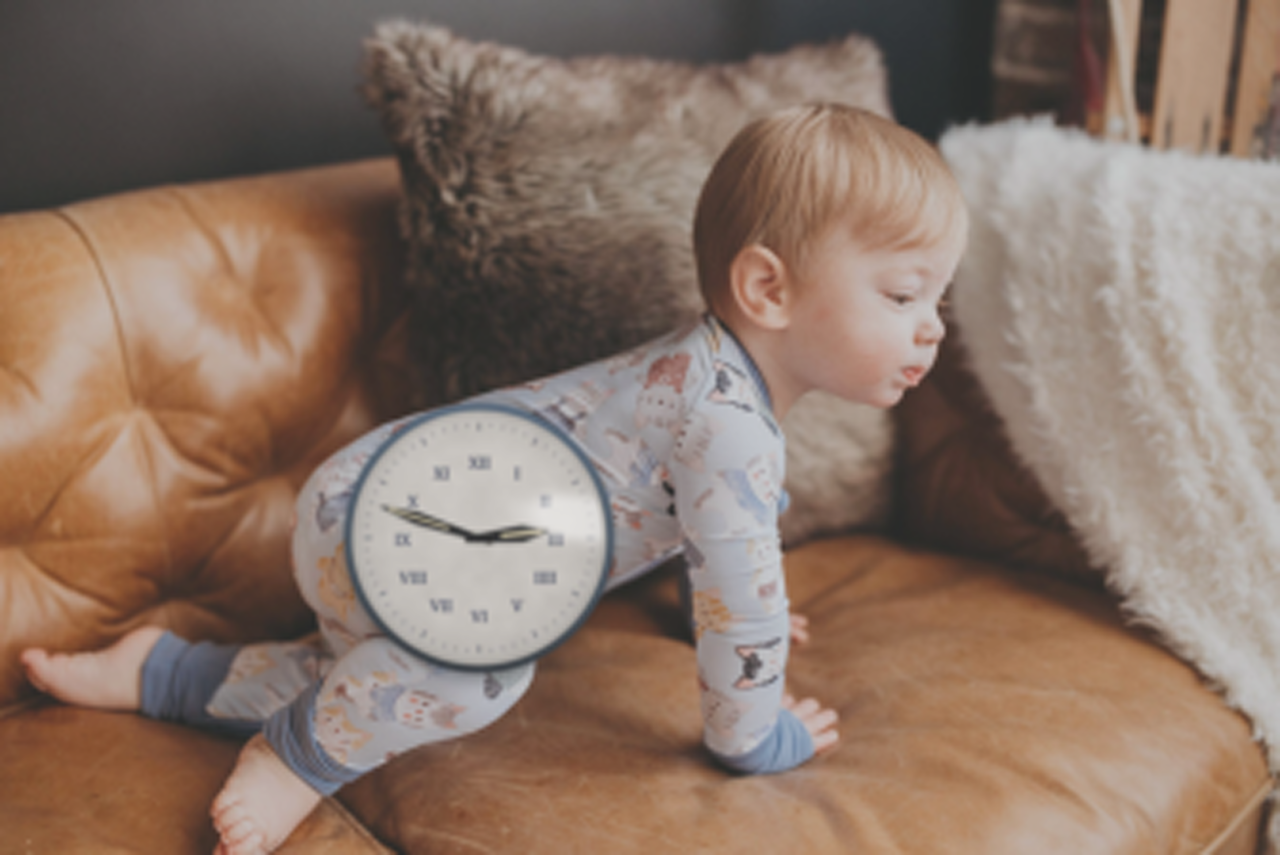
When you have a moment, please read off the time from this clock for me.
2:48
